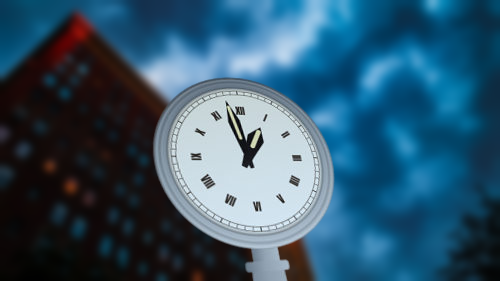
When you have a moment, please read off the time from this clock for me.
12:58
